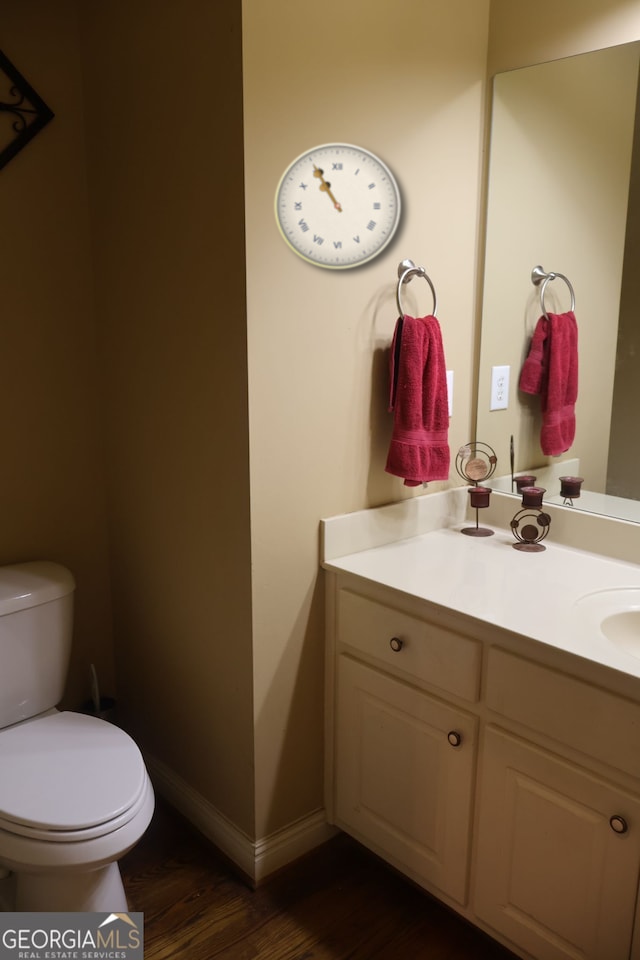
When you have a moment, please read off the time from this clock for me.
10:55
